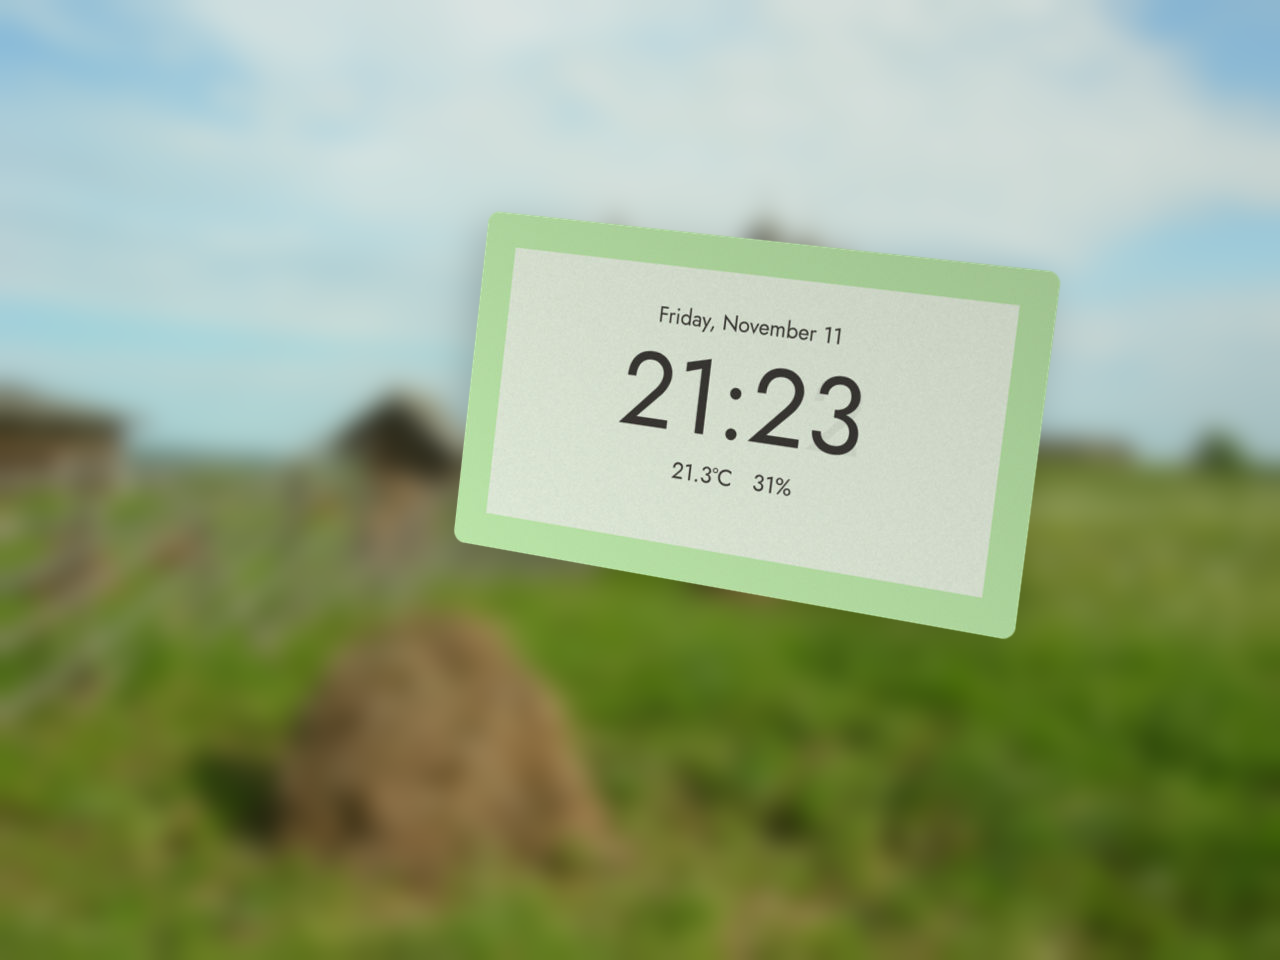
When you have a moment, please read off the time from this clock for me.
21:23
